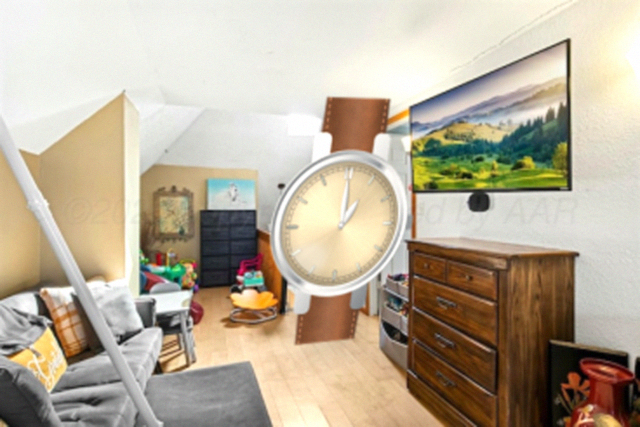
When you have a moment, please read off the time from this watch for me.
1:00
